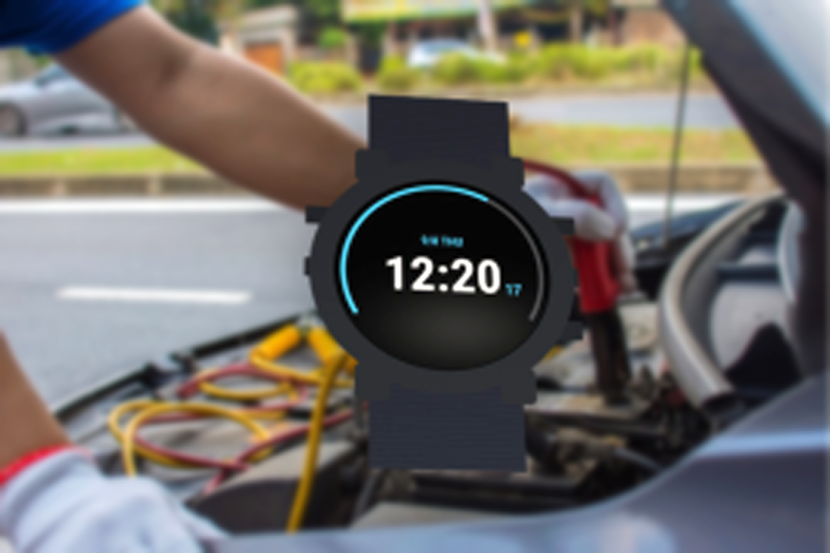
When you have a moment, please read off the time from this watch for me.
12:20
